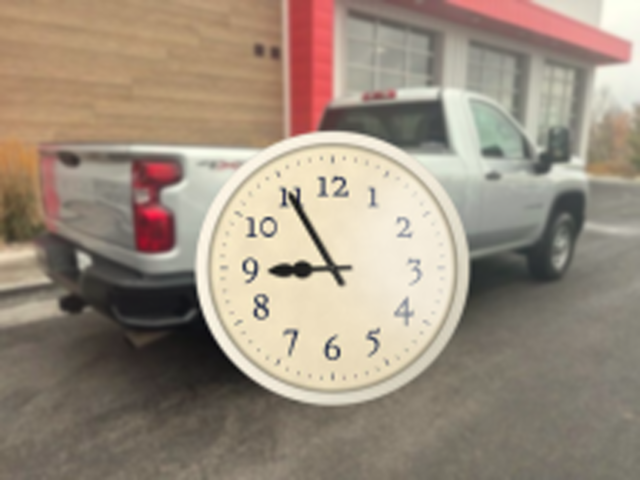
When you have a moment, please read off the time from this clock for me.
8:55
